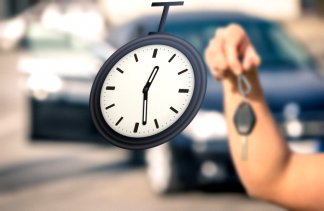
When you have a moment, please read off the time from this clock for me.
12:28
